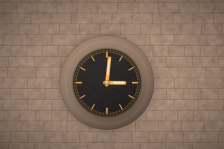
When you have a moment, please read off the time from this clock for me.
3:01
